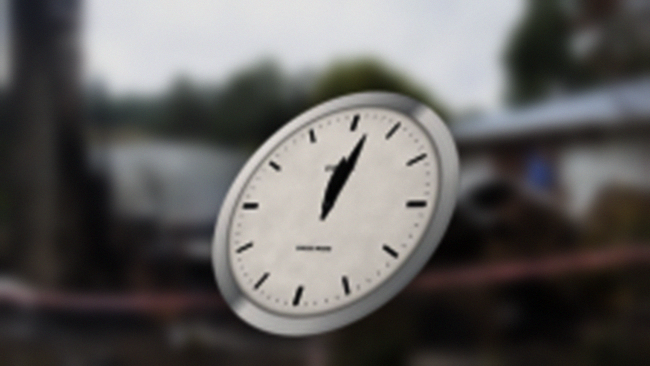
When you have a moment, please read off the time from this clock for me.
12:02
